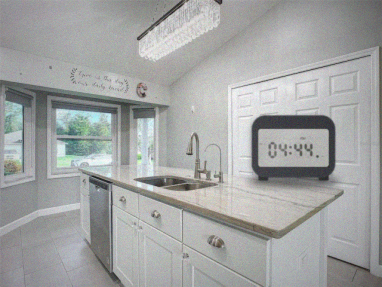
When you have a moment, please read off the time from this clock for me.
4:44
